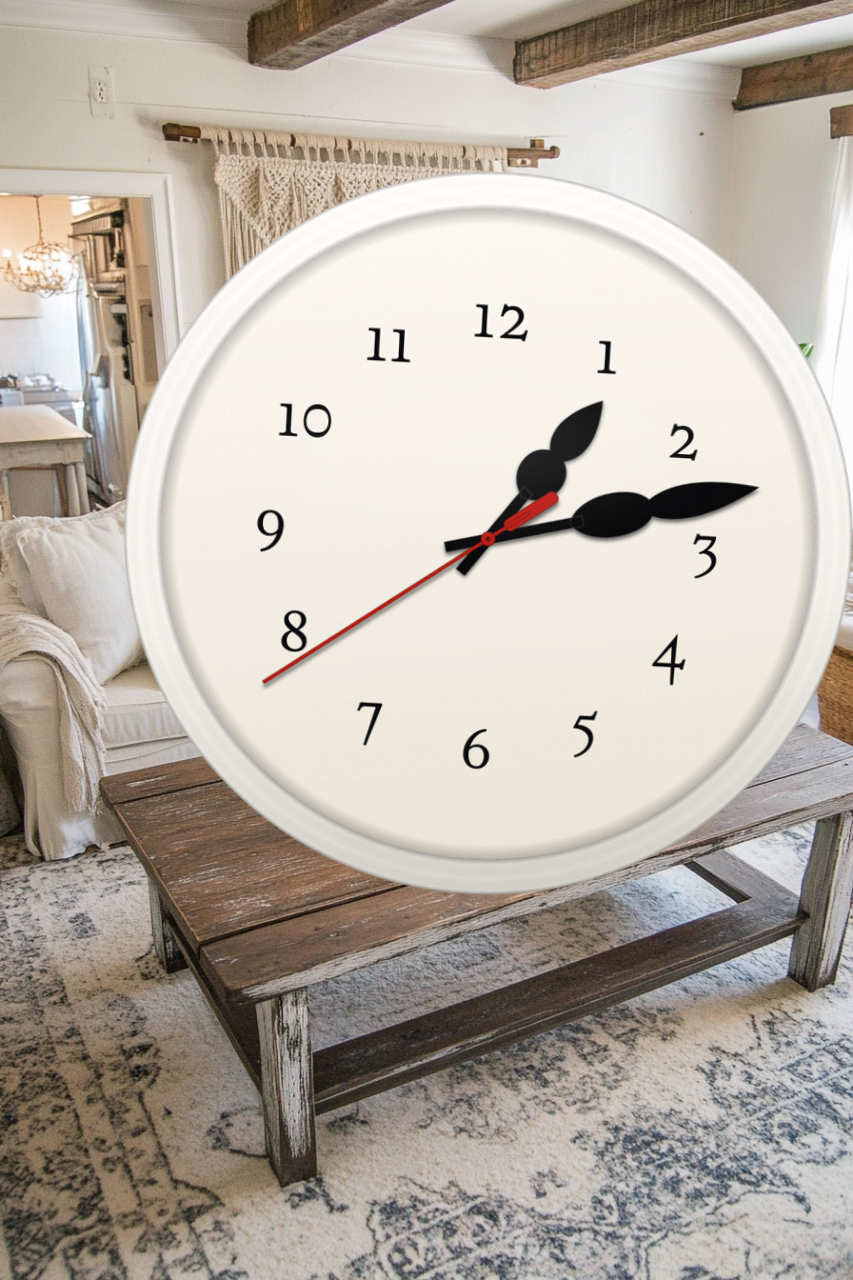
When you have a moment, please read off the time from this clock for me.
1:12:39
